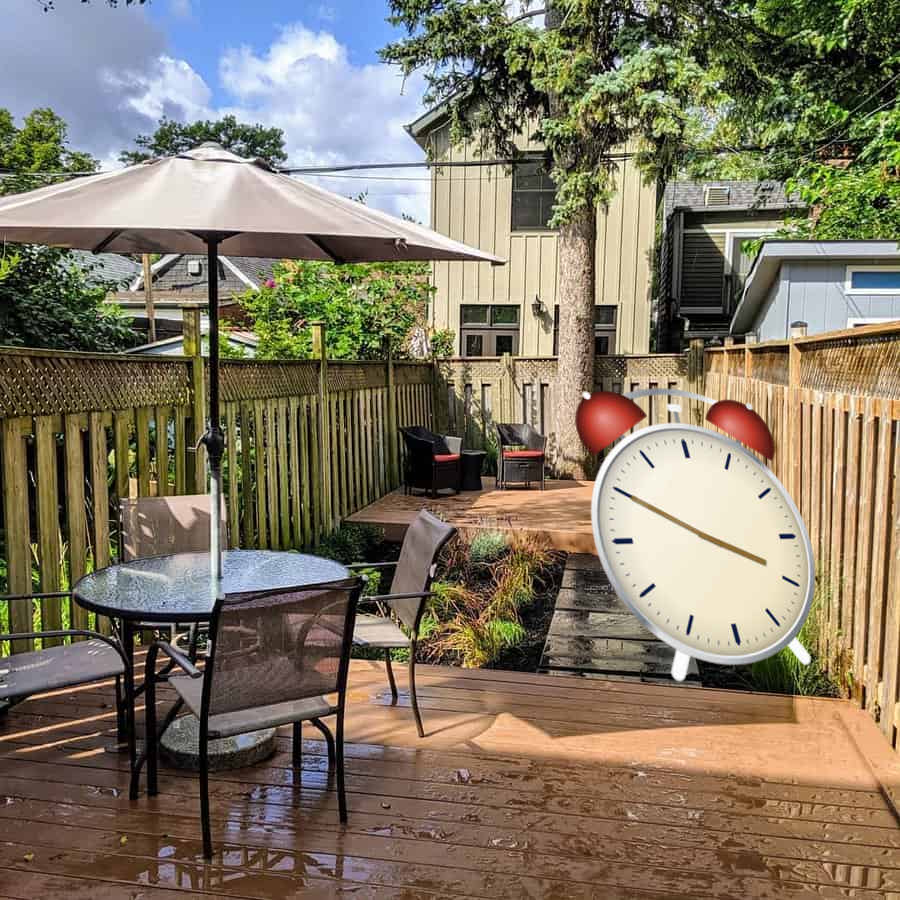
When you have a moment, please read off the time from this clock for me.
3:50
